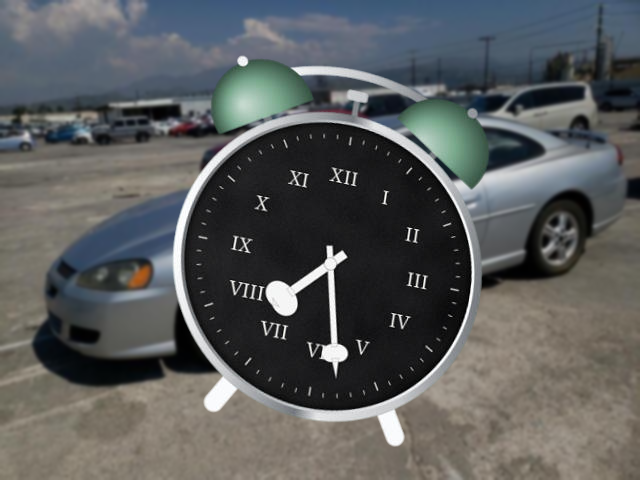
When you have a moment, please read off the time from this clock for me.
7:28
